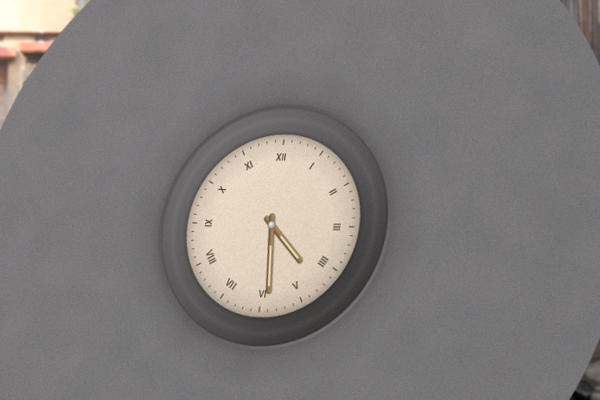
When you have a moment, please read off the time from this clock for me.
4:29
